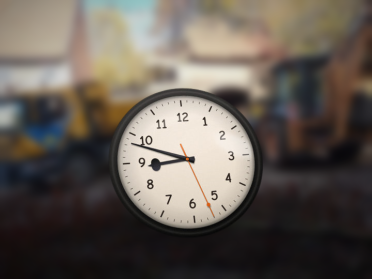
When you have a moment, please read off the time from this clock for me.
8:48:27
